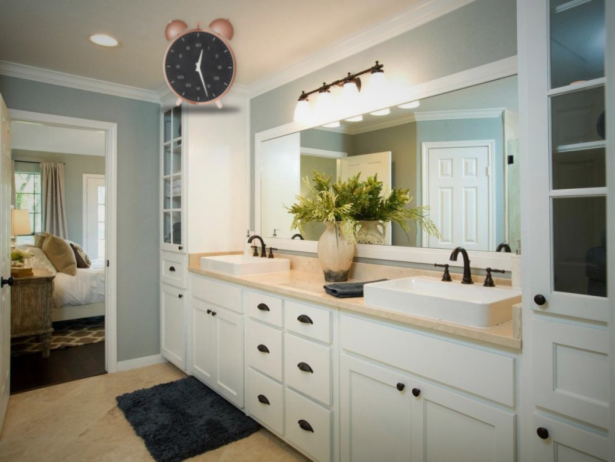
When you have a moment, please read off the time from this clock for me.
12:27
